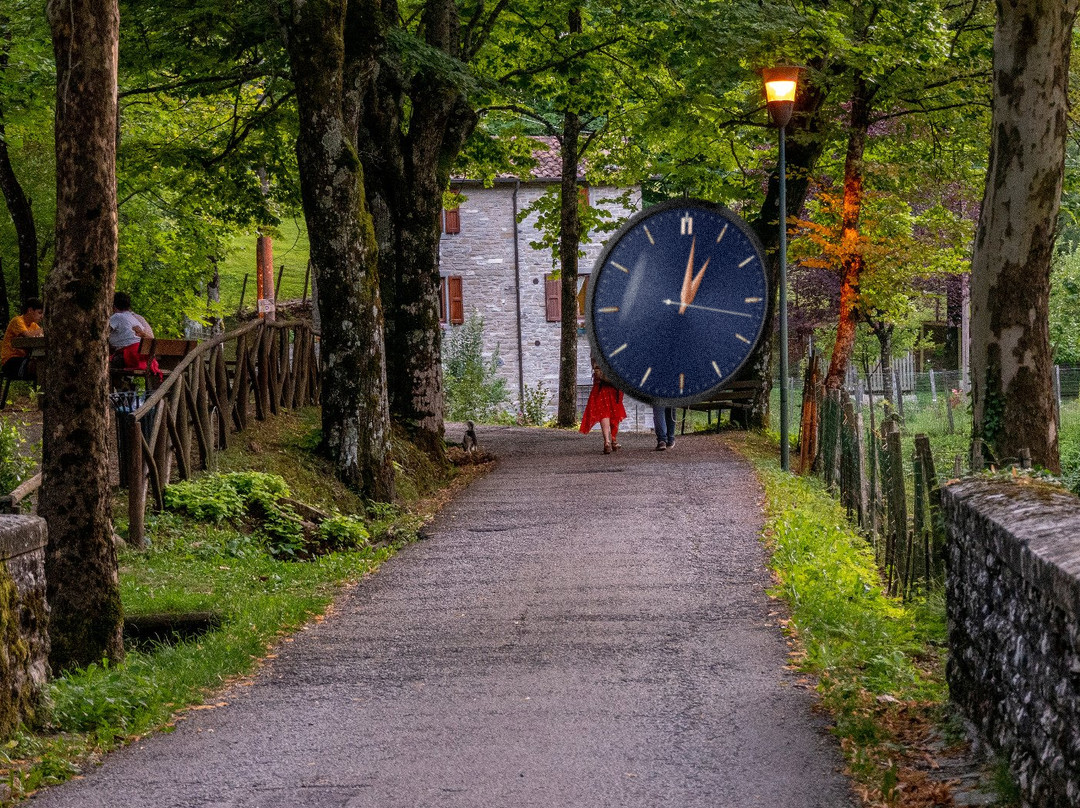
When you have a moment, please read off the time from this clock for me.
1:01:17
